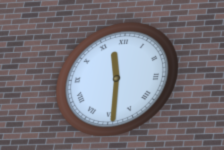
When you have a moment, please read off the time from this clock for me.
11:29
